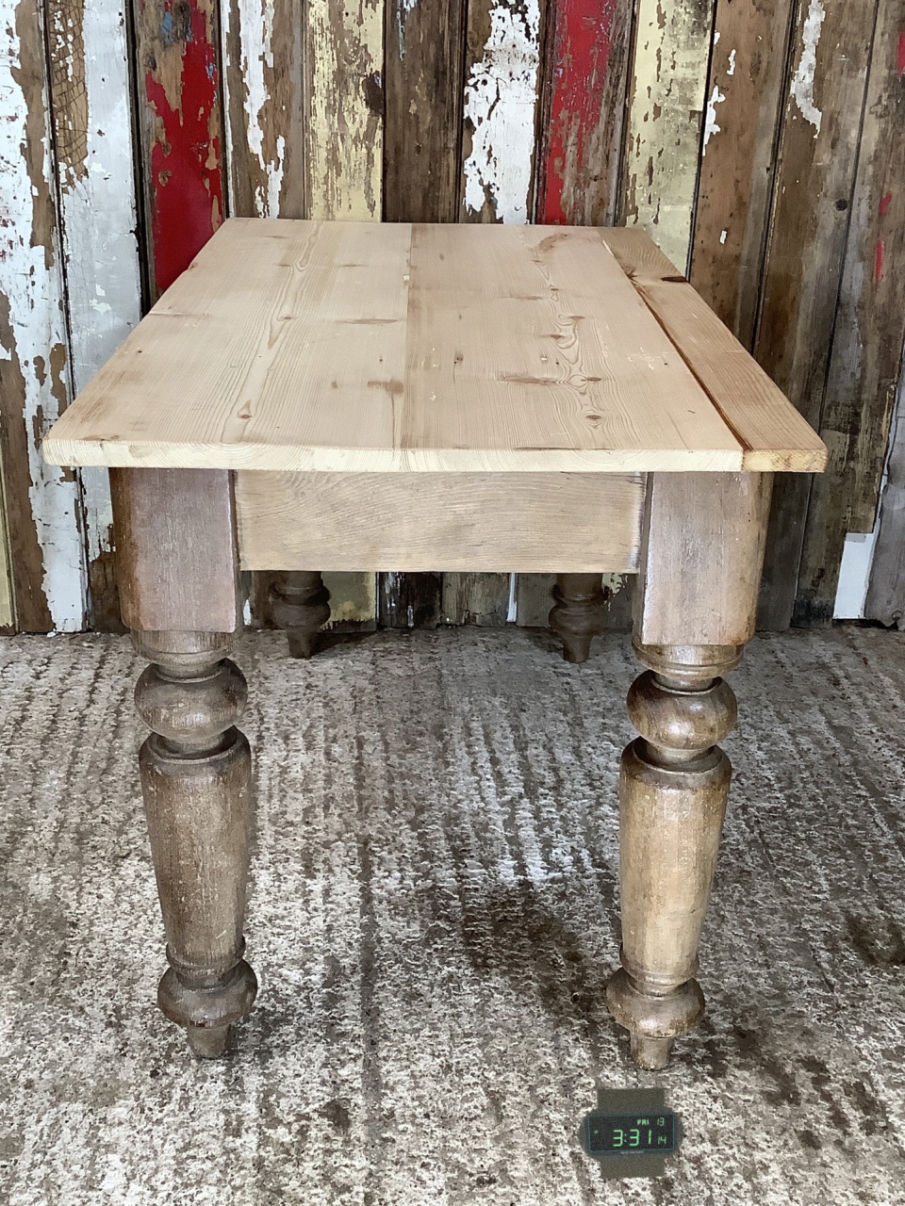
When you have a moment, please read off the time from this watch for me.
3:31:14
